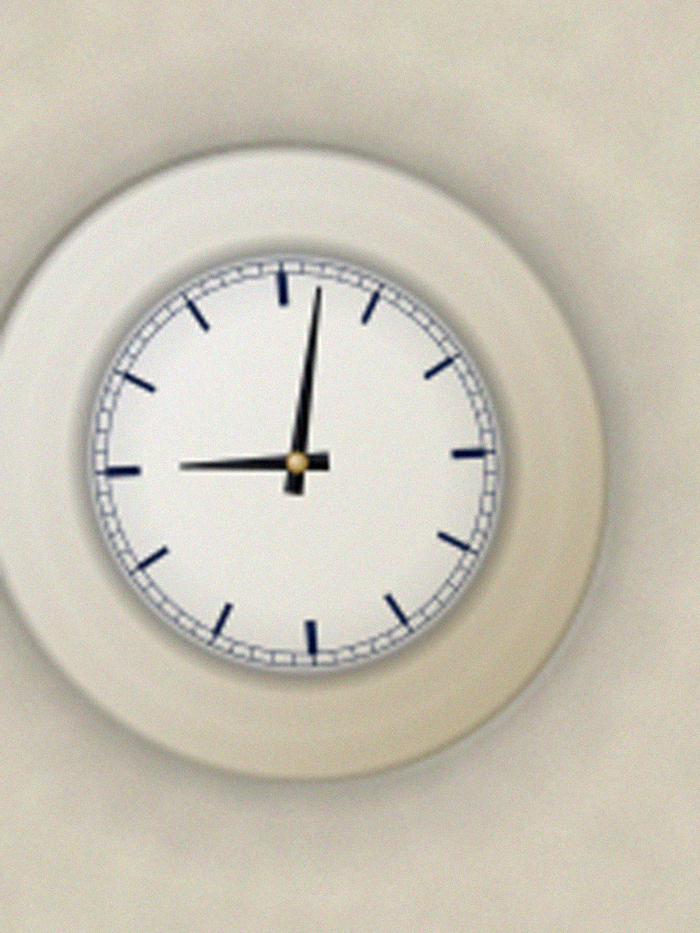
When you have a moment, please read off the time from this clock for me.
9:02
